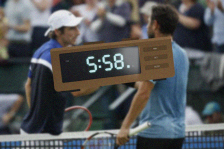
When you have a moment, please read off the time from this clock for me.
5:58
